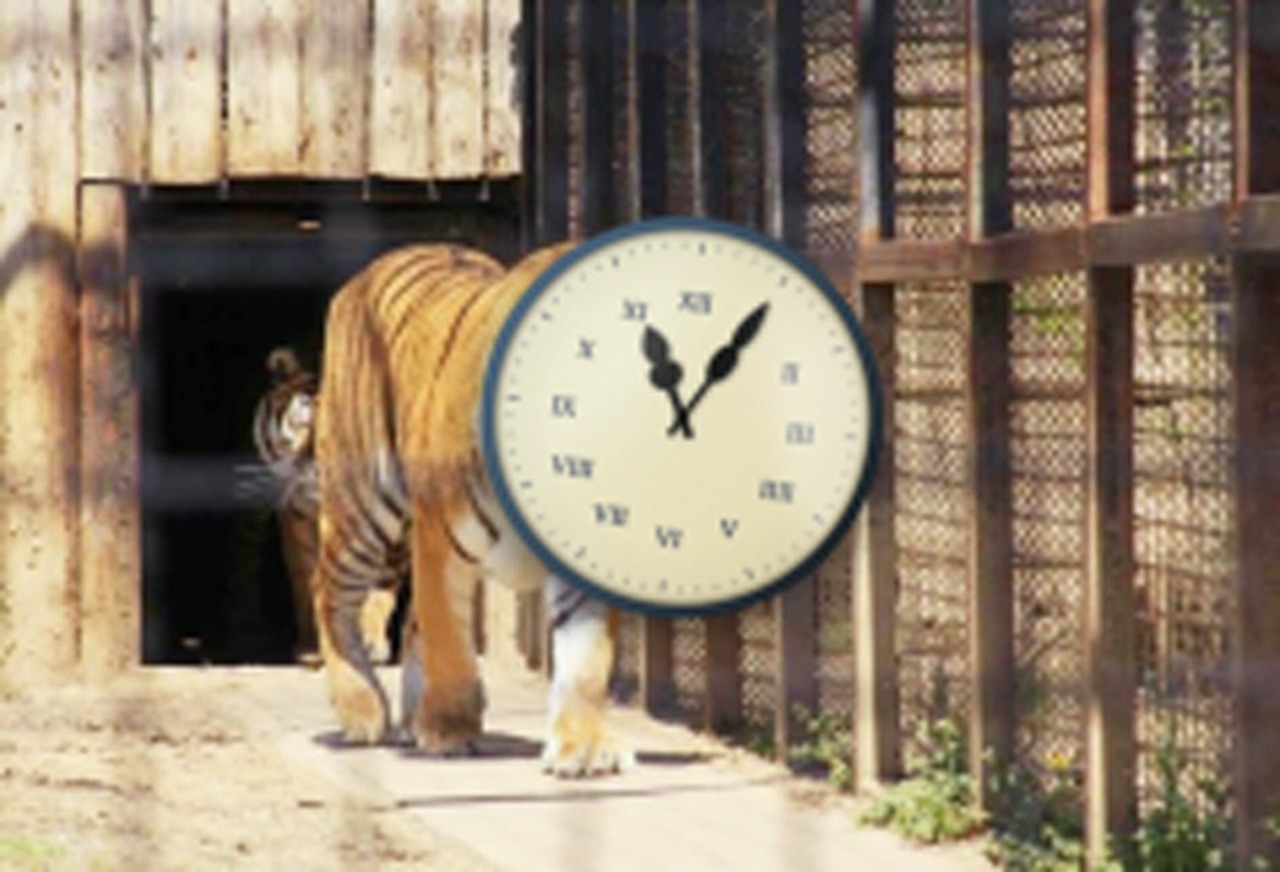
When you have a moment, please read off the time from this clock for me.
11:05
